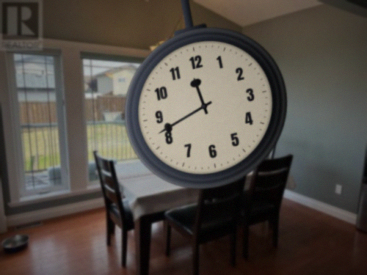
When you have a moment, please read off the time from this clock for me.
11:42
